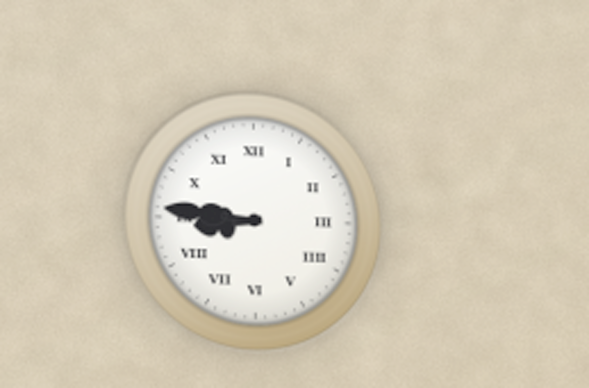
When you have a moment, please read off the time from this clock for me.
8:46
